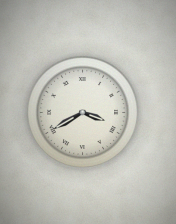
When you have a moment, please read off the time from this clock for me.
3:40
